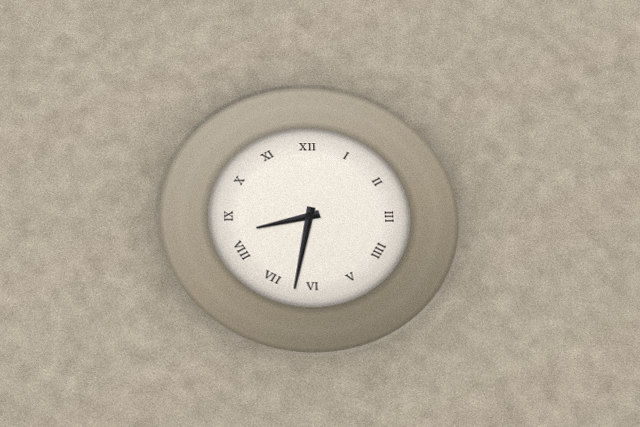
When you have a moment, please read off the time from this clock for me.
8:32
